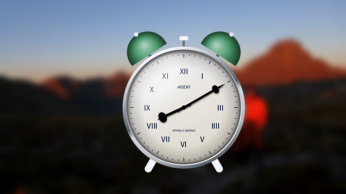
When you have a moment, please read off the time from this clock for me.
8:10
